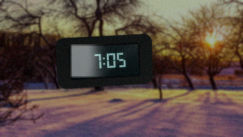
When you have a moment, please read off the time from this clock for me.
7:05
